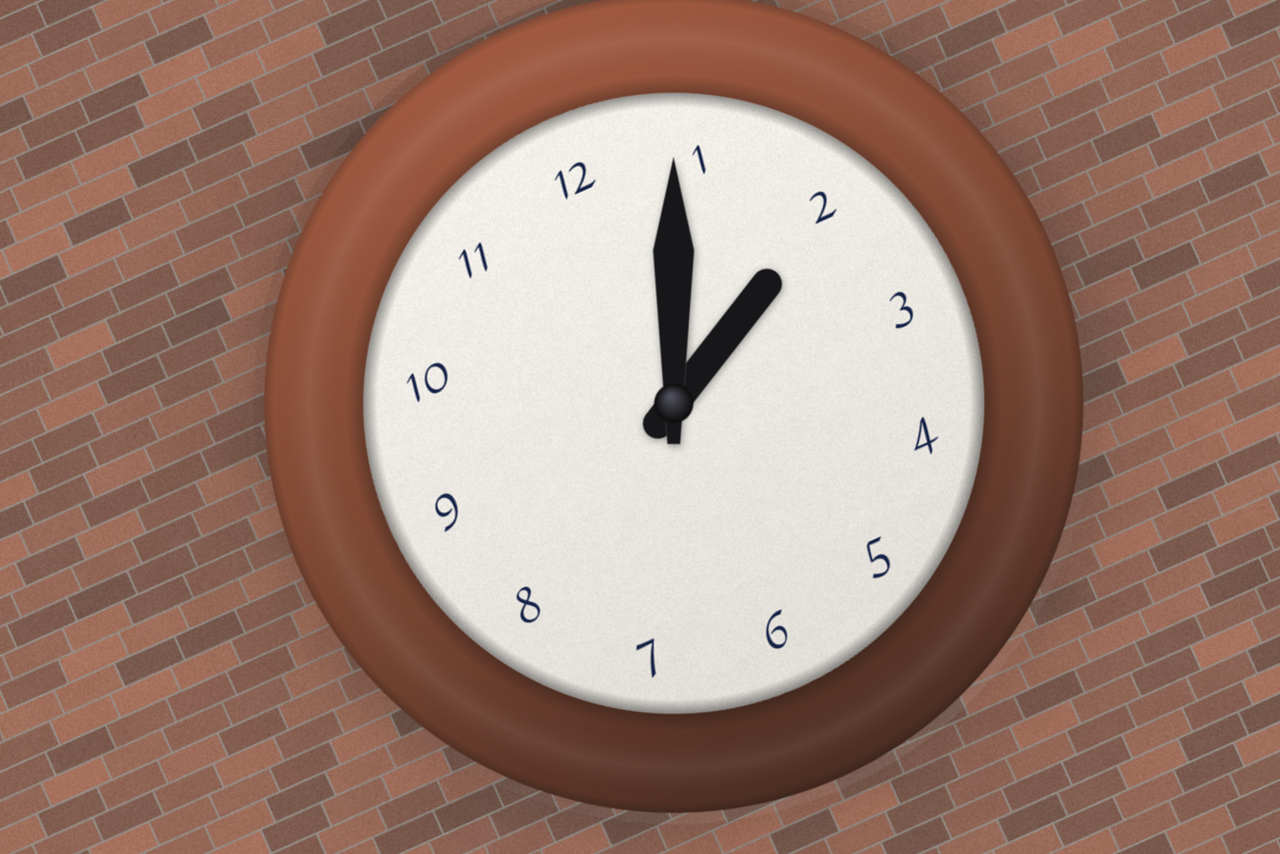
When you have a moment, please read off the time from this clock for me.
2:04
